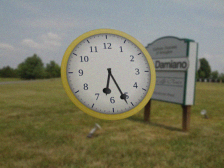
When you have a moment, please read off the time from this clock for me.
6:26
